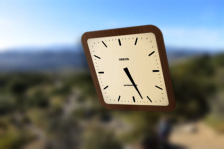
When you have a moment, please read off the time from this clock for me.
5:27
